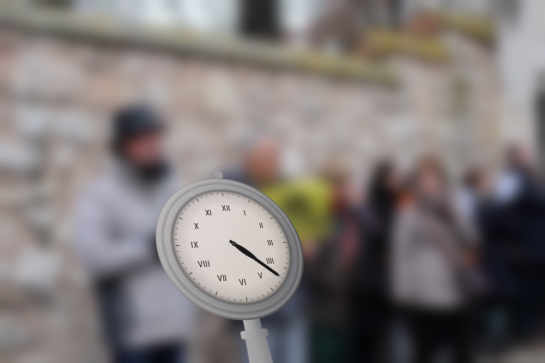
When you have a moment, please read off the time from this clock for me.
4:22
